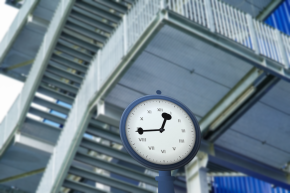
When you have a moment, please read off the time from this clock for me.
12:44
